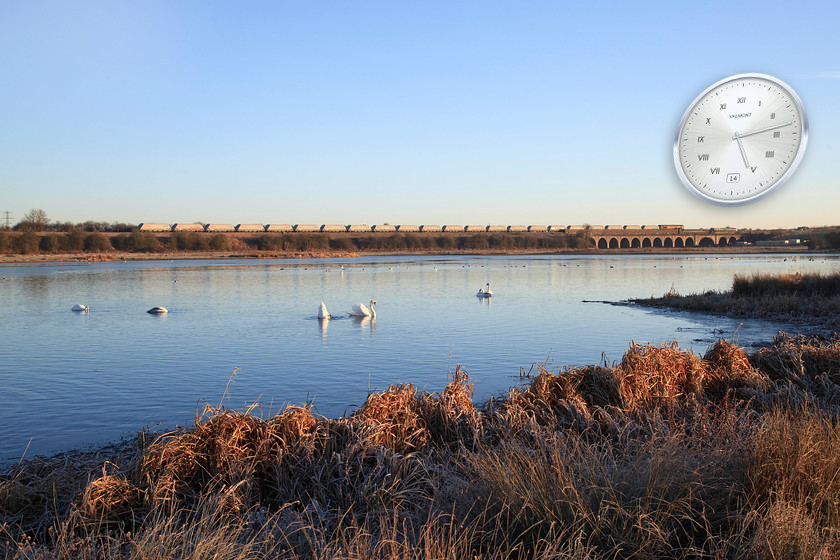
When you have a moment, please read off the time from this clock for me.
5:13
